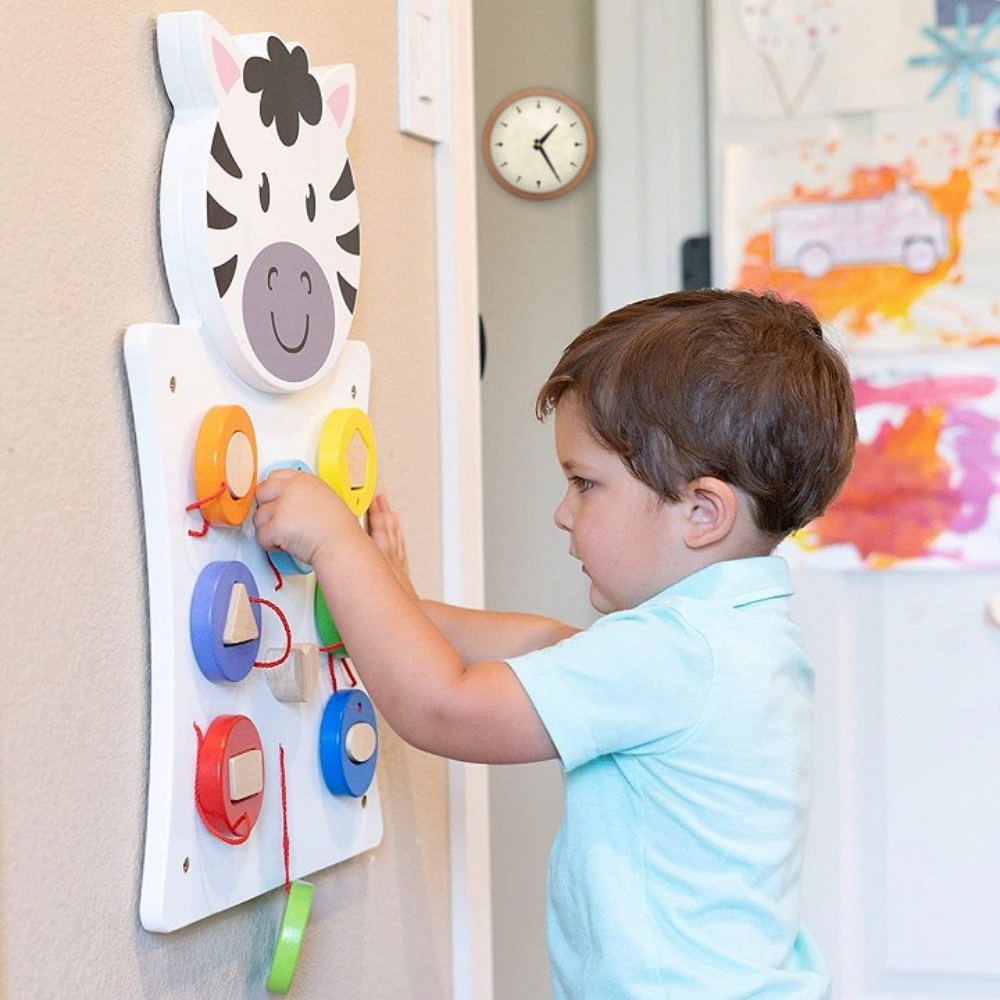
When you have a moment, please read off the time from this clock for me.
1:25
